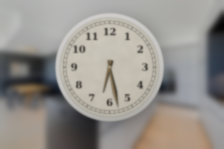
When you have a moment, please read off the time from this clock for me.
6:28
